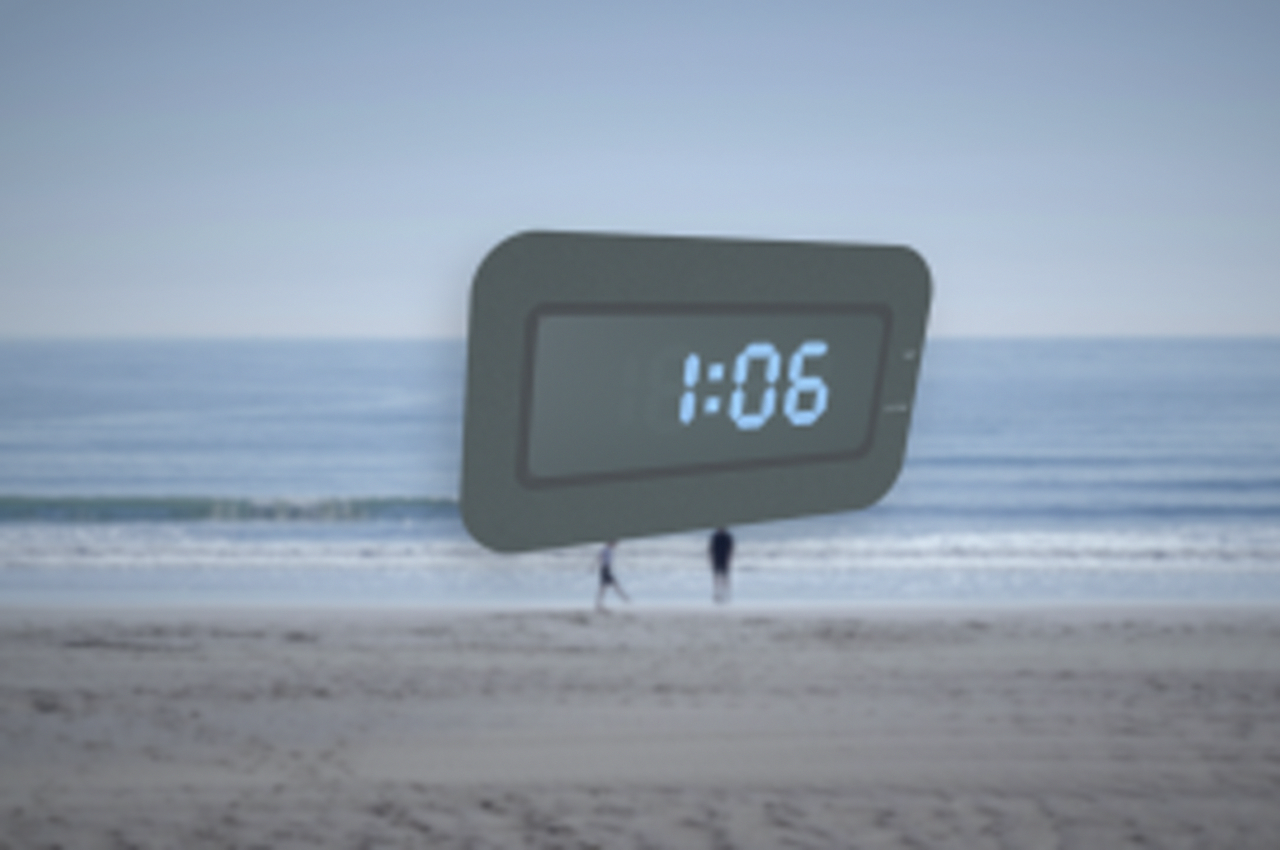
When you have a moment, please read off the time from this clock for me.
1:06
